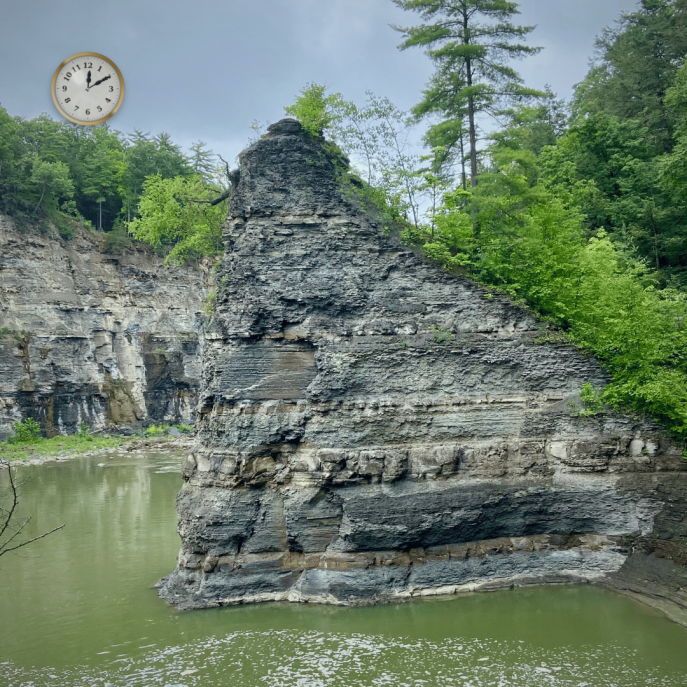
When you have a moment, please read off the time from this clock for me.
12:10
